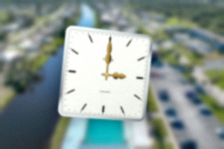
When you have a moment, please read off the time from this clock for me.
3:00
